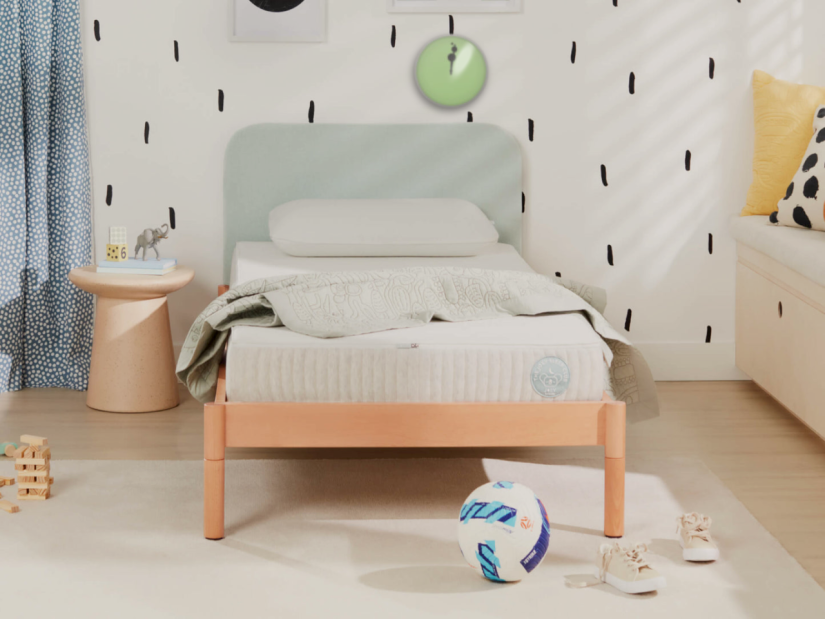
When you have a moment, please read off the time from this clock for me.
12:01
